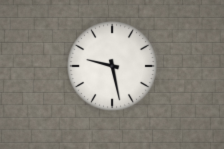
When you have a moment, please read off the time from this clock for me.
9:28
